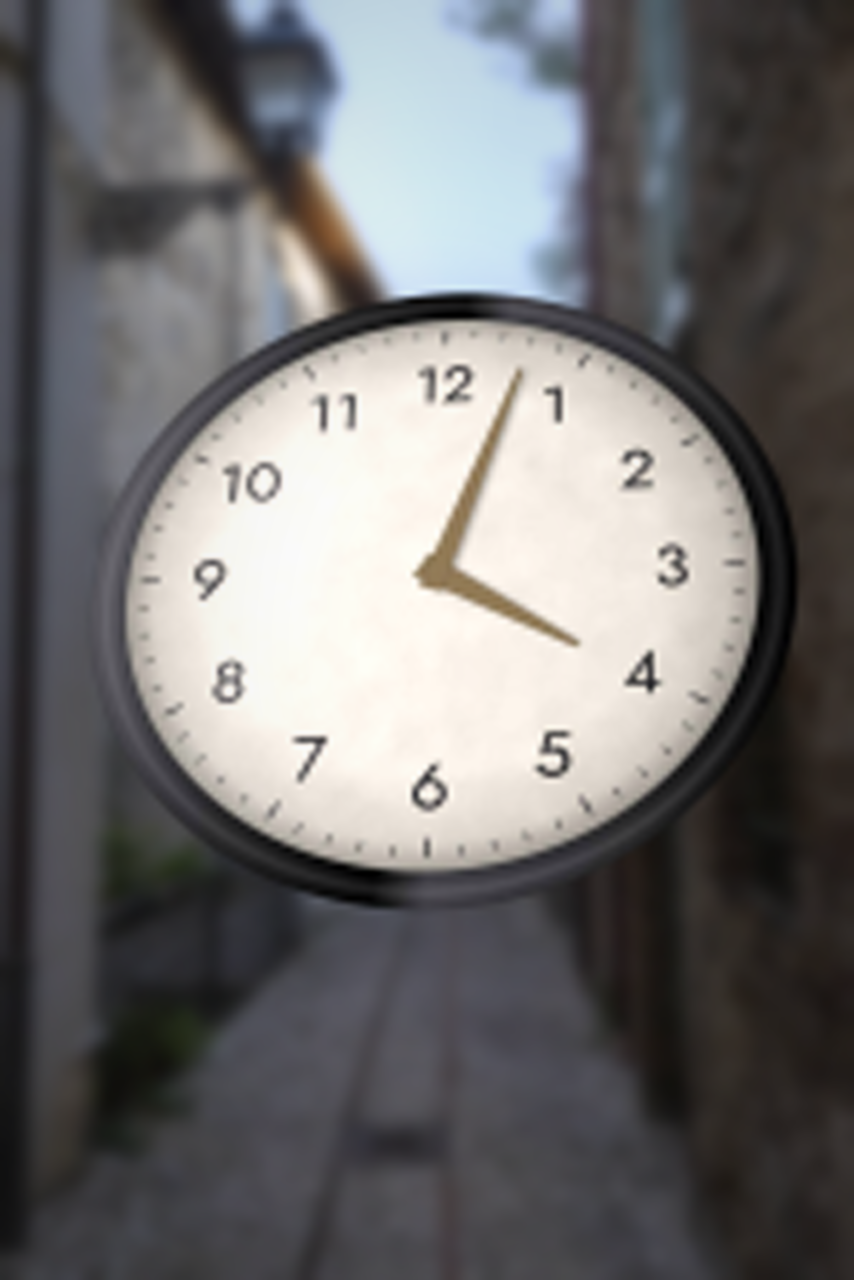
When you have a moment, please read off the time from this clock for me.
4:03
